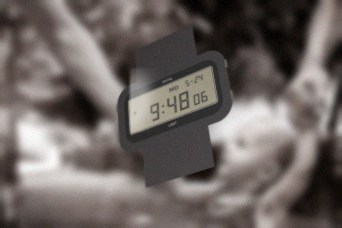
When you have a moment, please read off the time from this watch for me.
9:48:06
